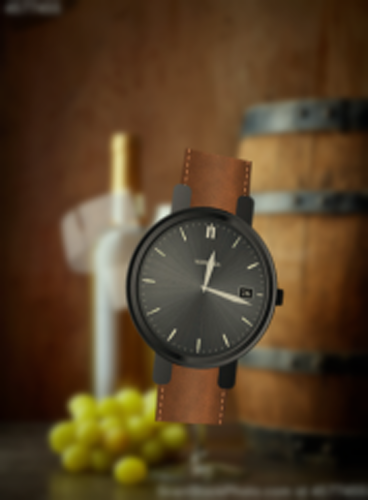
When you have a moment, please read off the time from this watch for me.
12:17
